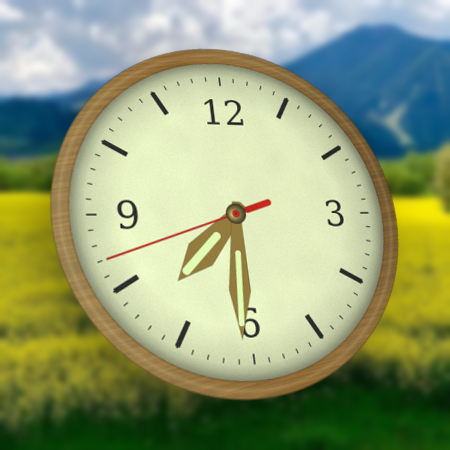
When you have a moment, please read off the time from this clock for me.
7:30:42
